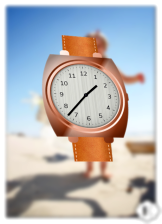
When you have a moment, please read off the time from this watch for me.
1:37
